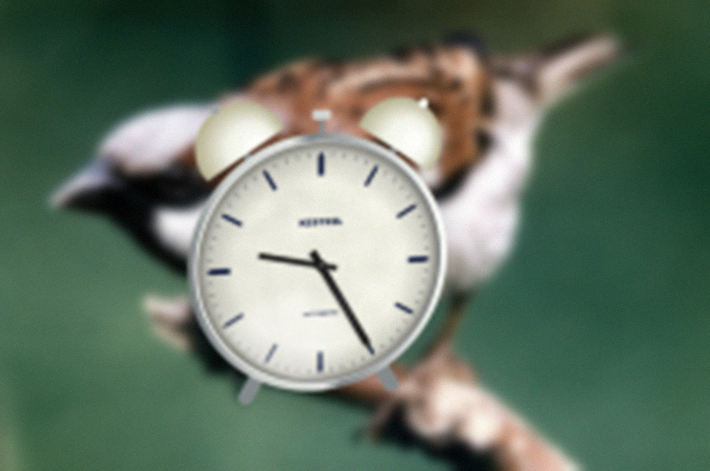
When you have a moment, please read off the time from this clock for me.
9:25
